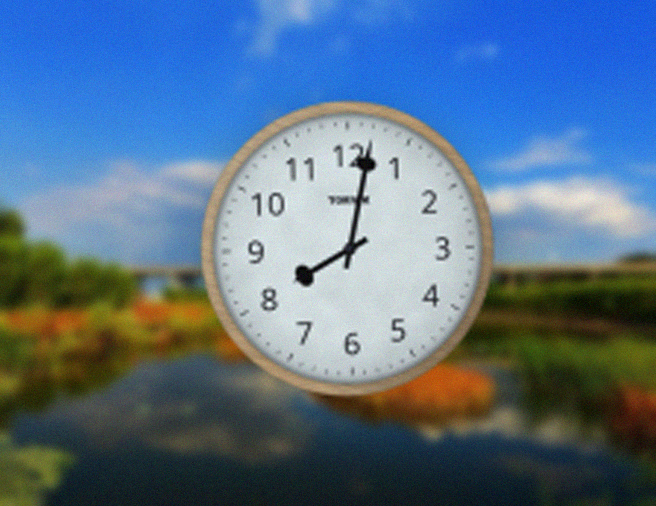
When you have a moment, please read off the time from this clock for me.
8:02
